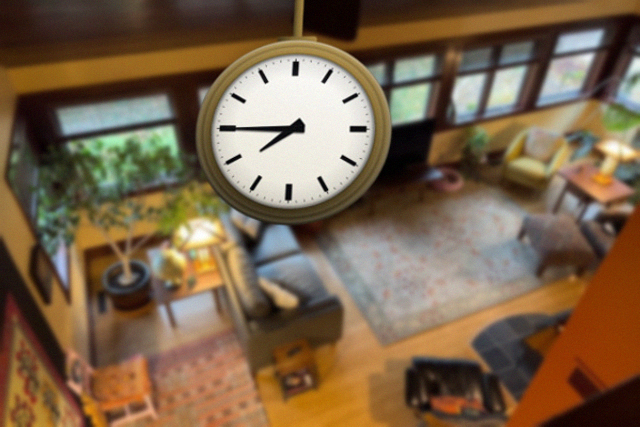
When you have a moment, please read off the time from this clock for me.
7:45
